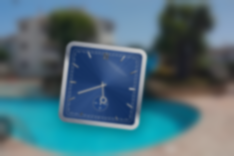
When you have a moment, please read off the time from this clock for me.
5:41
